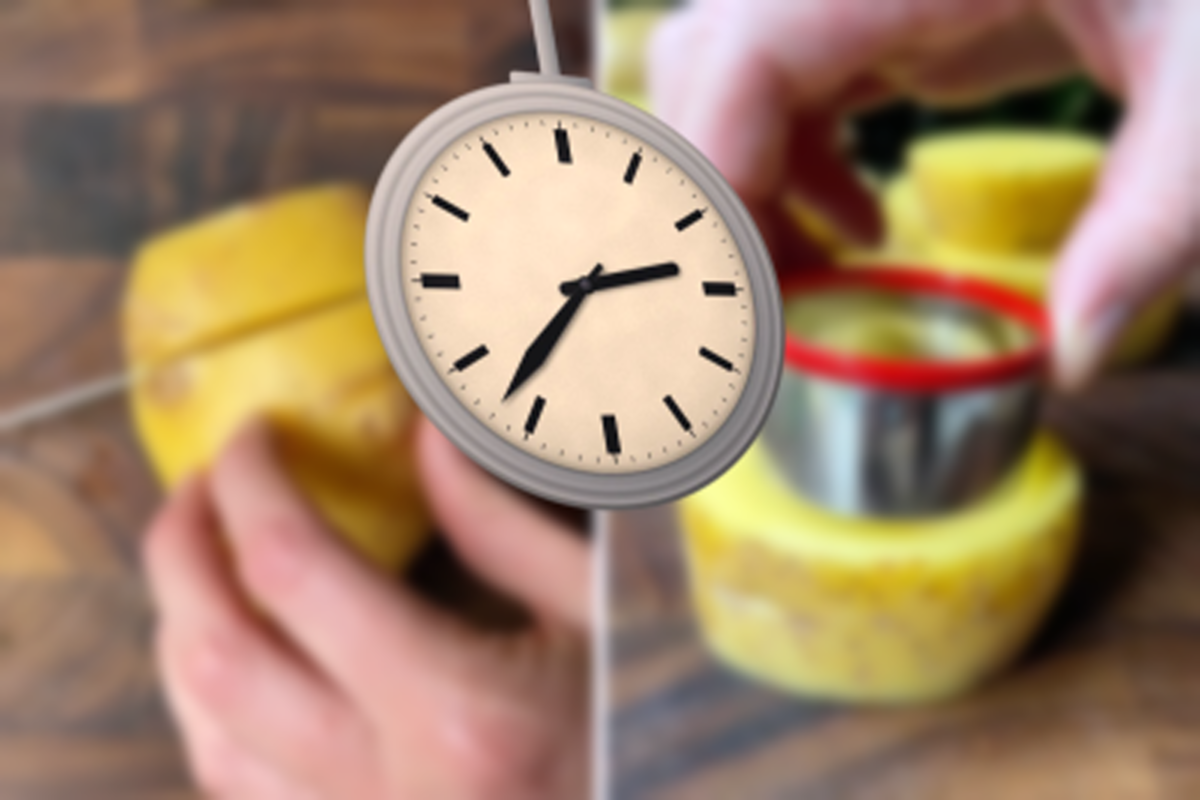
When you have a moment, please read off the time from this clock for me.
2:37
